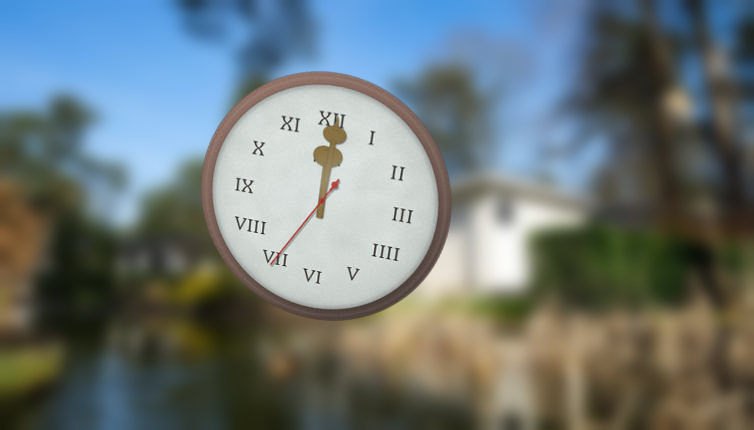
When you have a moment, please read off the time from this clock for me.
12:00:35
